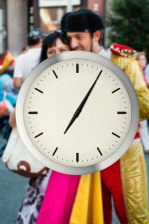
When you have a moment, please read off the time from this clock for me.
7:05
